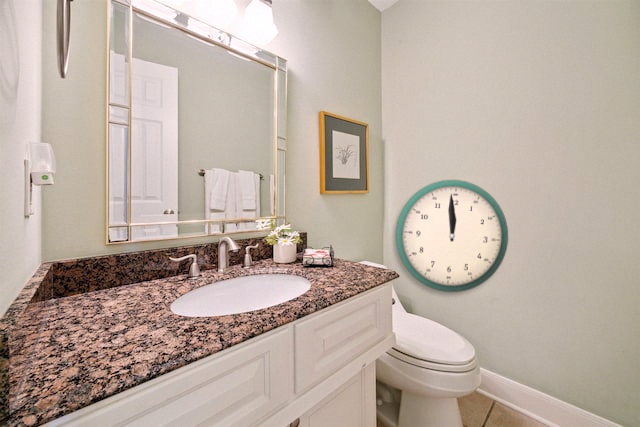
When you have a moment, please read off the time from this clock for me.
11:59
